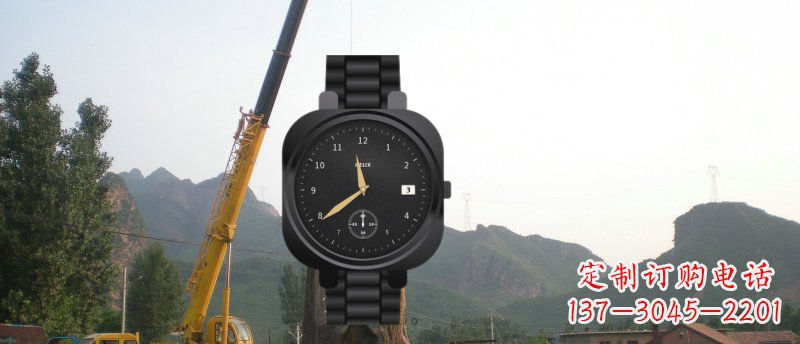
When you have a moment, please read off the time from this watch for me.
11:39
